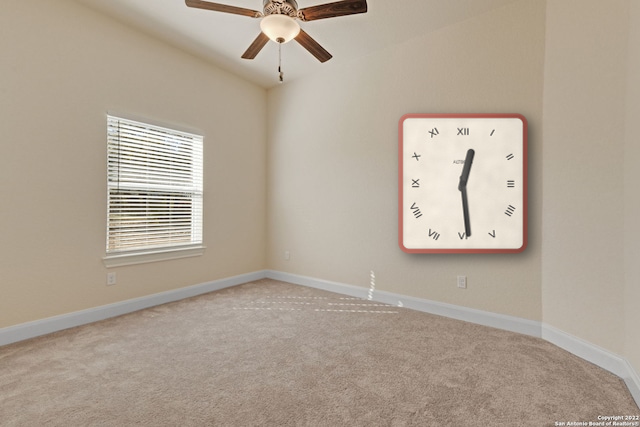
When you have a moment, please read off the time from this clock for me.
12:29
